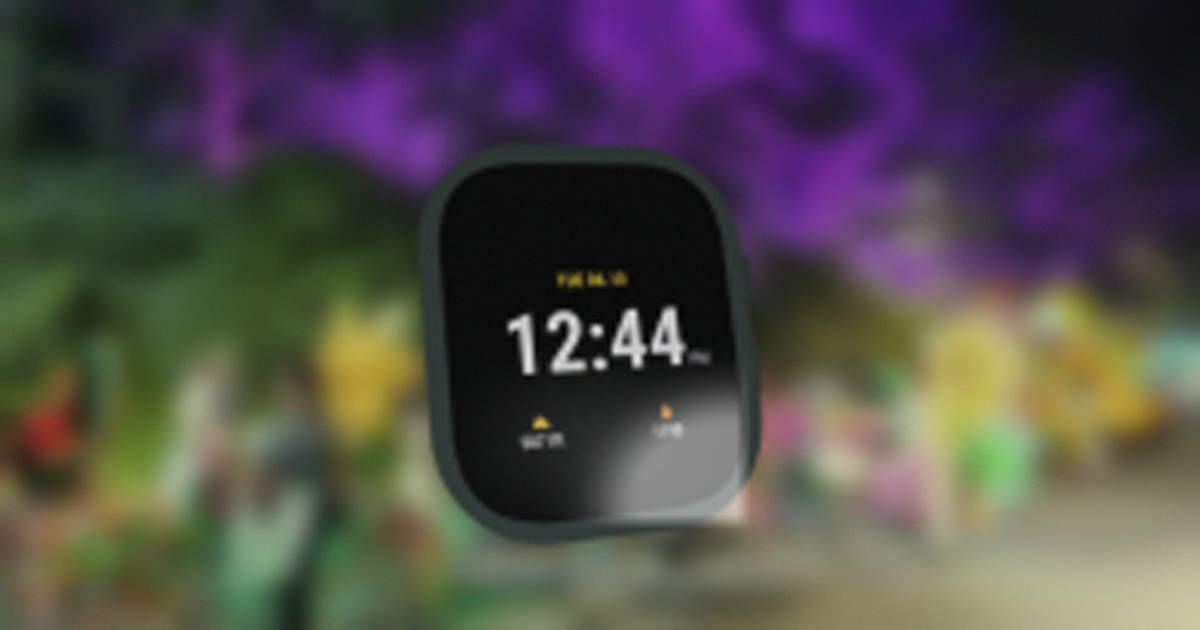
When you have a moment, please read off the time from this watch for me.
12:44
